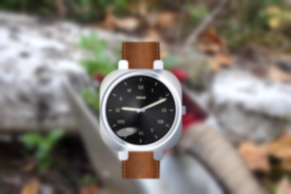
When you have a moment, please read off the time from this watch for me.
9:11
